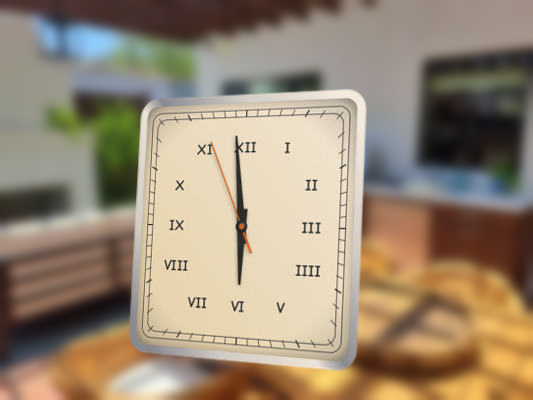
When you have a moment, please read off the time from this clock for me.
5:58:56
